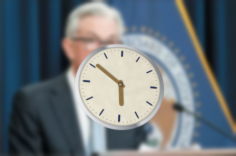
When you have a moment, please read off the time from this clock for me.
5:51
